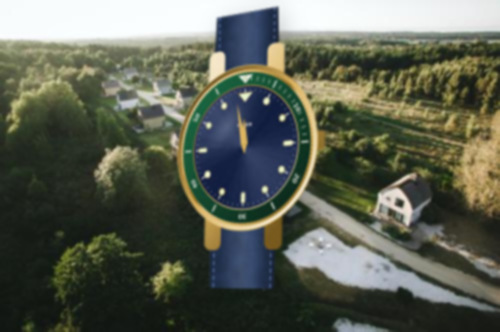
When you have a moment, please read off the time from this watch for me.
11:58
